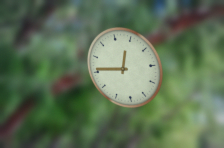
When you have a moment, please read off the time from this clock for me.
12:46
